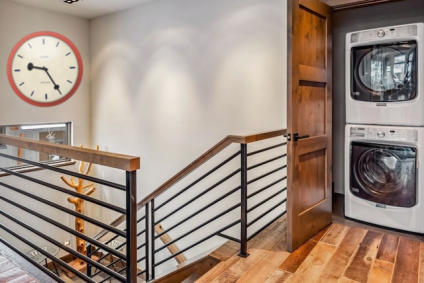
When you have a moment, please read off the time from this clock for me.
9:25
